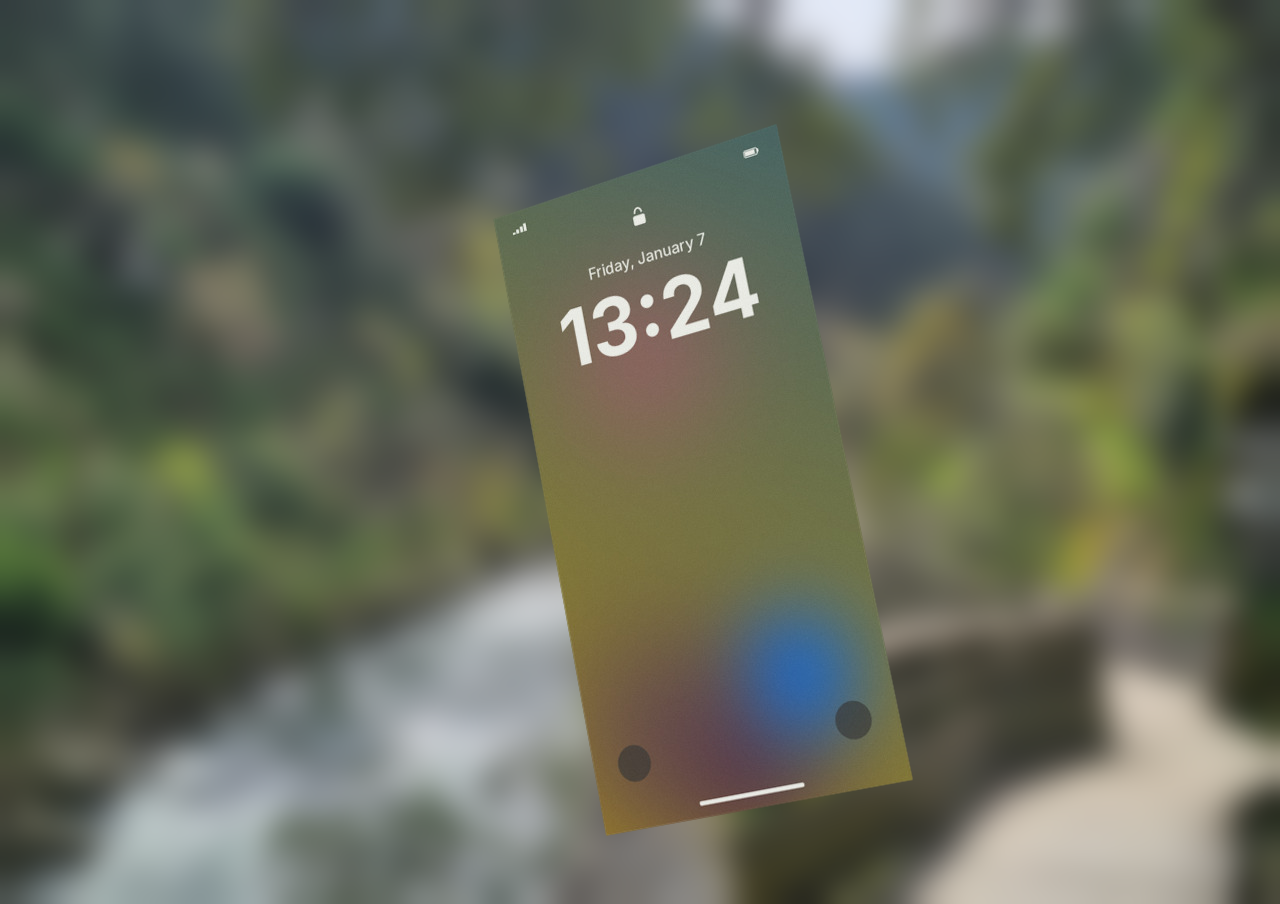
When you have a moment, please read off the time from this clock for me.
13:24
